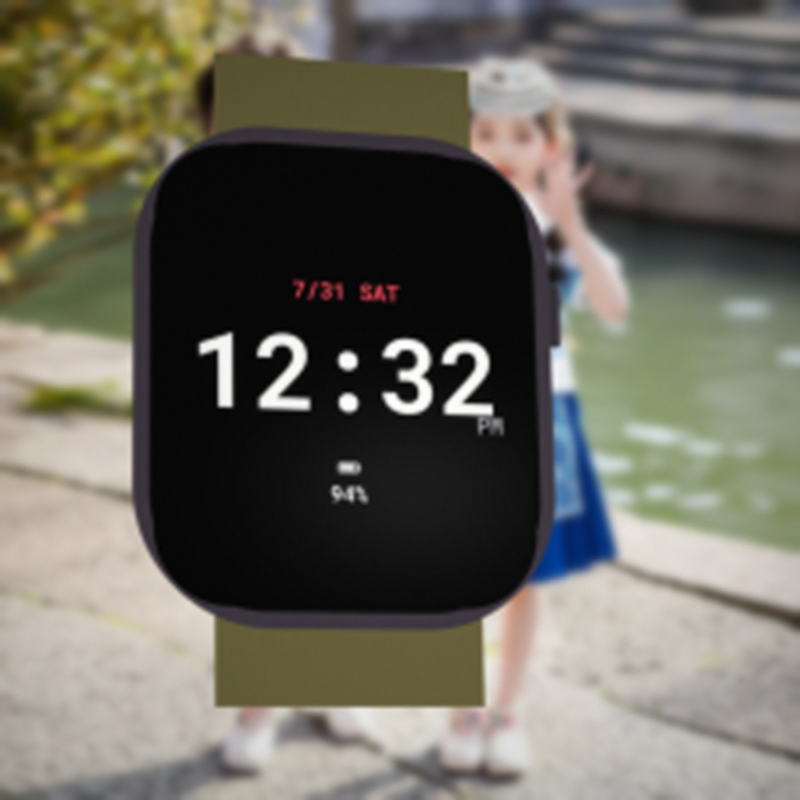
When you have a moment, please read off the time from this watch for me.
12:32
